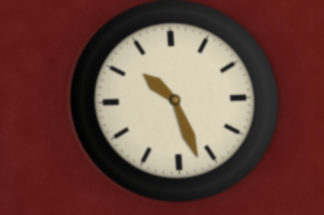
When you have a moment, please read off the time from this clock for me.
10:27
